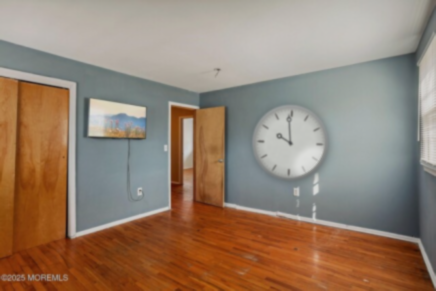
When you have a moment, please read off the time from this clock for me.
9:59
